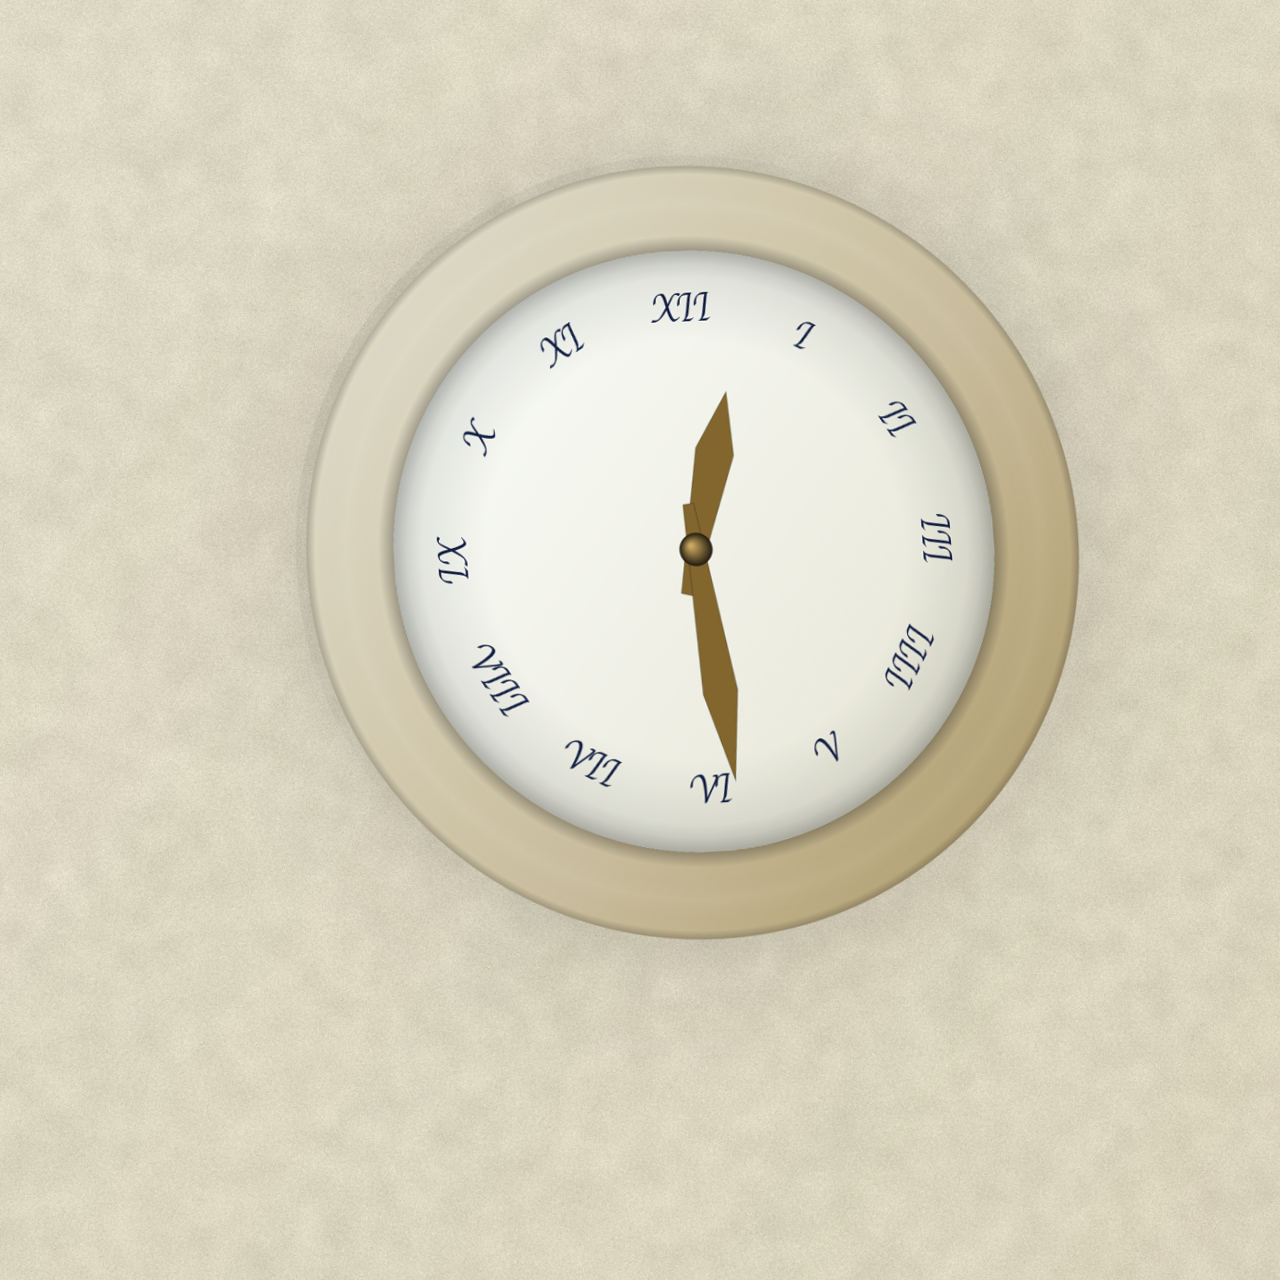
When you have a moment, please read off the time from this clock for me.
12:29
